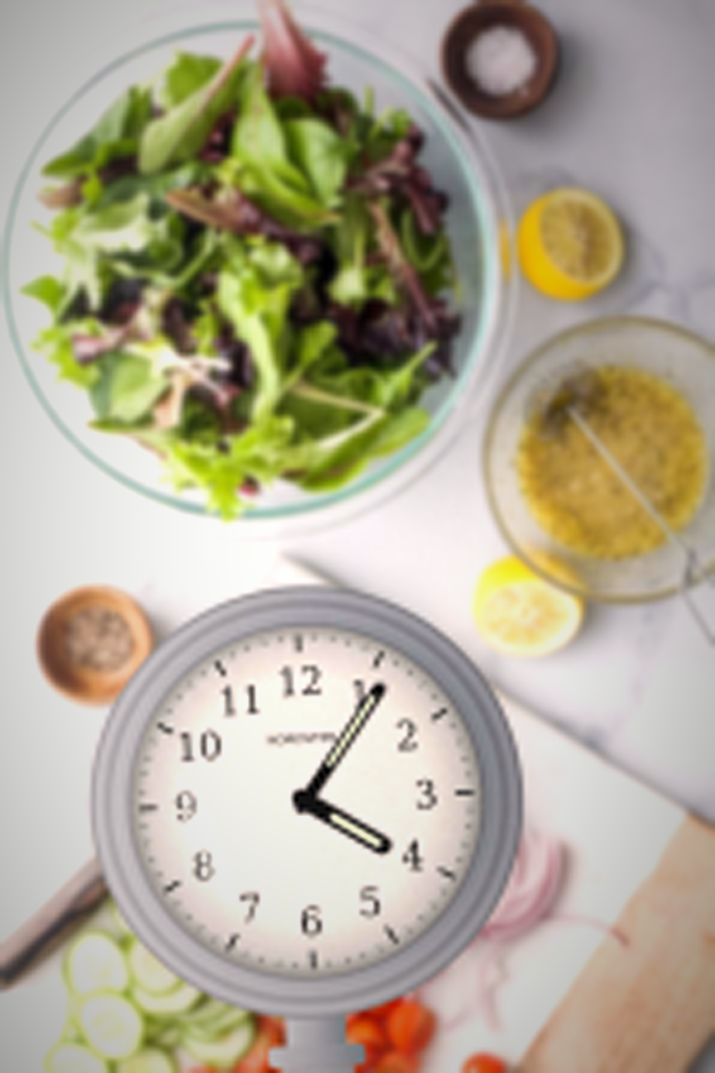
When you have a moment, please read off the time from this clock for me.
4:06
